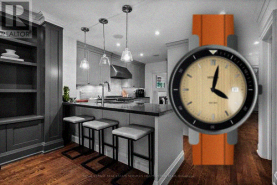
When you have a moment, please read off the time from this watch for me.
4:02
